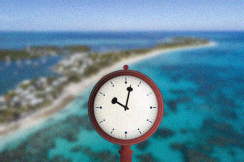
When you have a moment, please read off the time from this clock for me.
10:02
